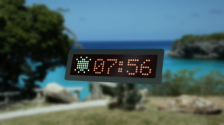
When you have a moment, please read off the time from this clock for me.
7:56
